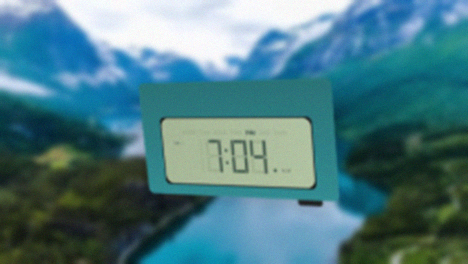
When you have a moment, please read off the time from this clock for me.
7:04
